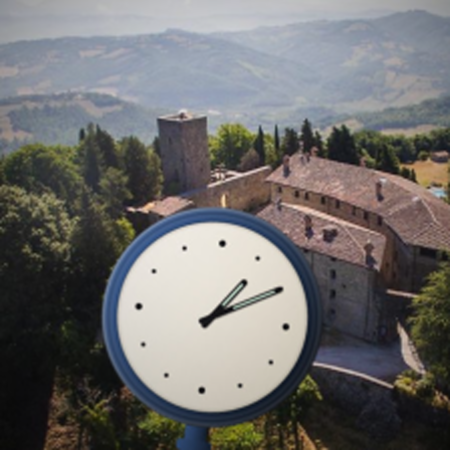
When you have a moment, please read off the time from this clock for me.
1:10
